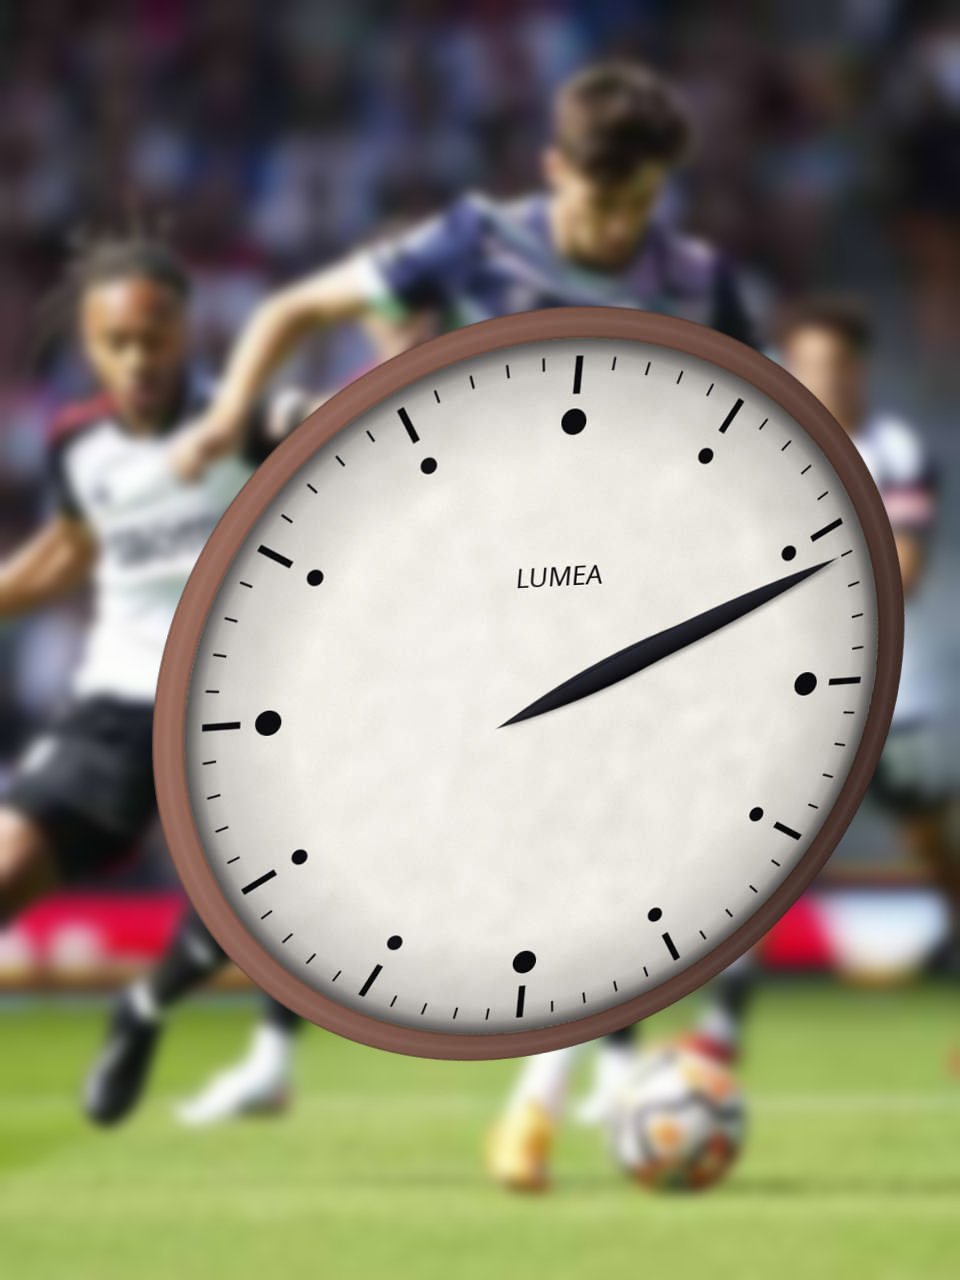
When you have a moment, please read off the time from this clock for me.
2:11
